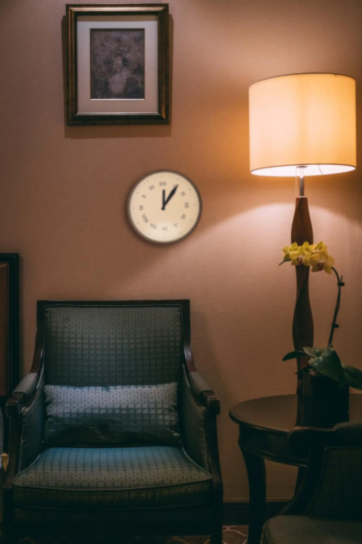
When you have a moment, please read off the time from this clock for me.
12:06
